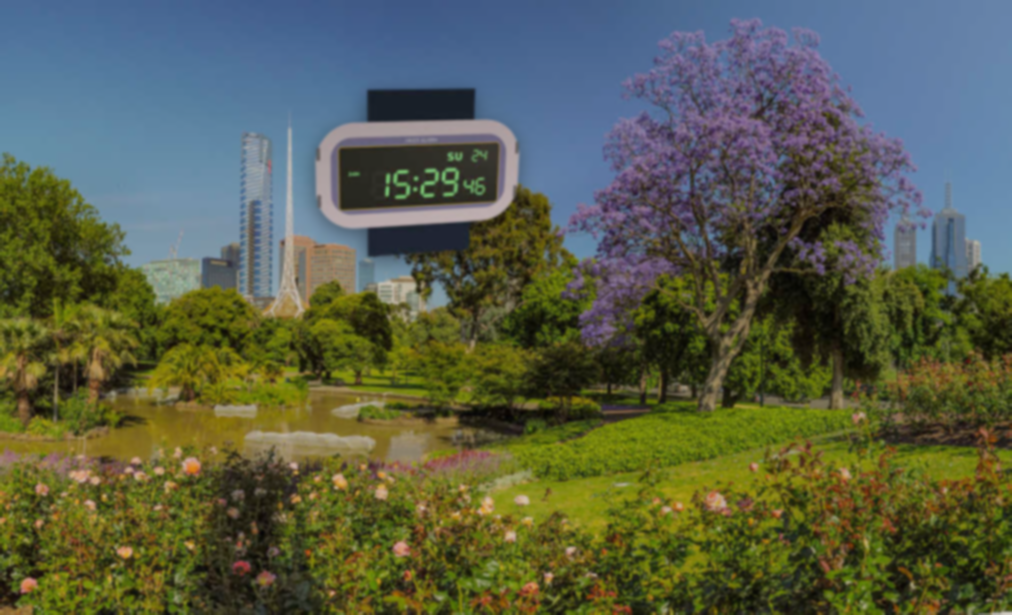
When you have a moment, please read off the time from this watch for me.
15:29:46
